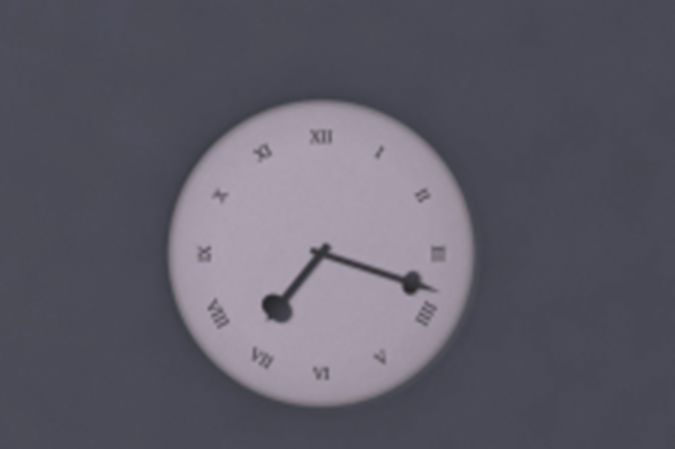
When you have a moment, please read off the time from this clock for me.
7:18
